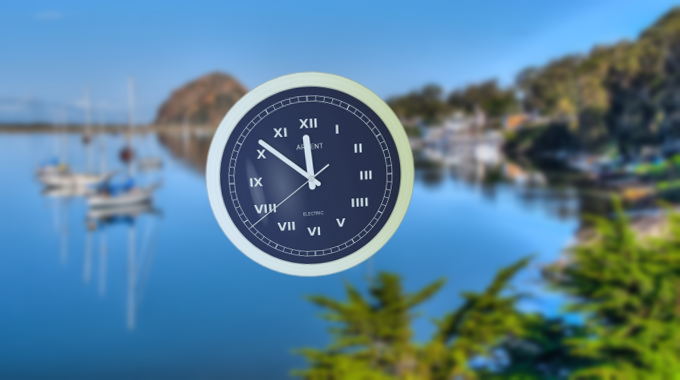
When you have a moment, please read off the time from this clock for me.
11:51:39
